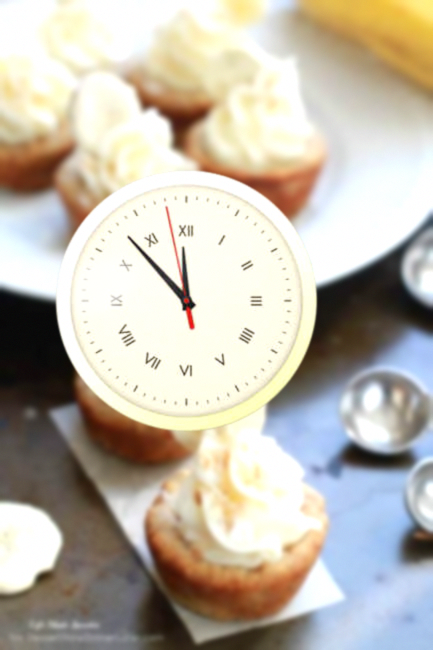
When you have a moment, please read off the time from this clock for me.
11:52:58
